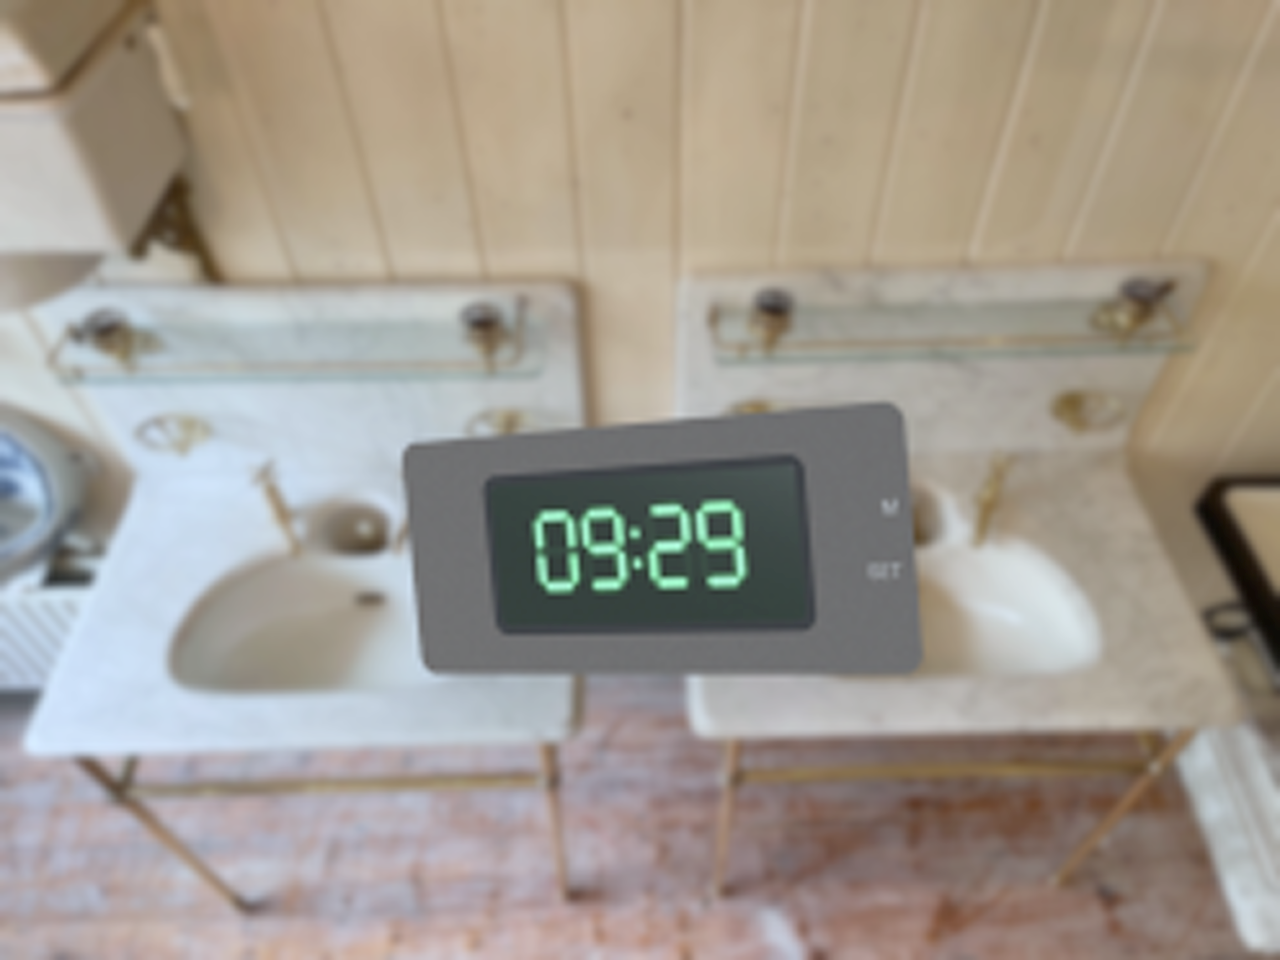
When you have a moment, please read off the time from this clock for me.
9:29
